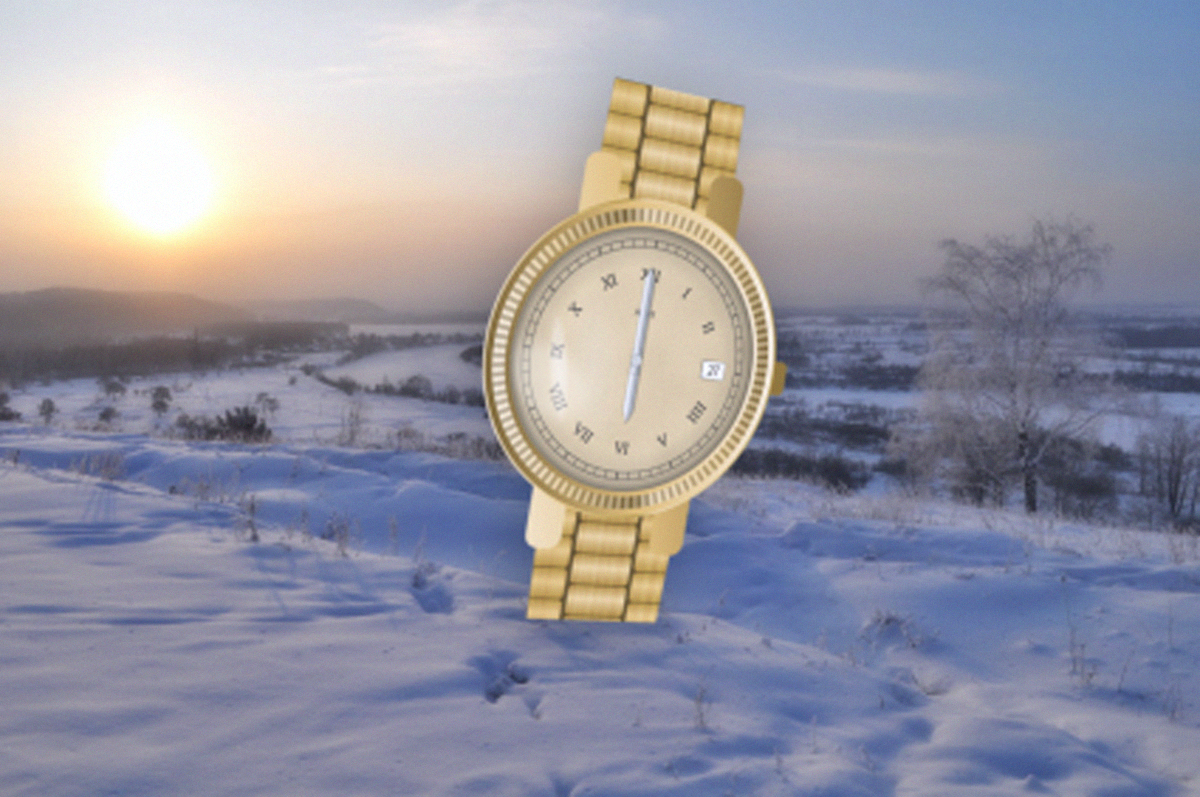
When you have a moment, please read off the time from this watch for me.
6:00
